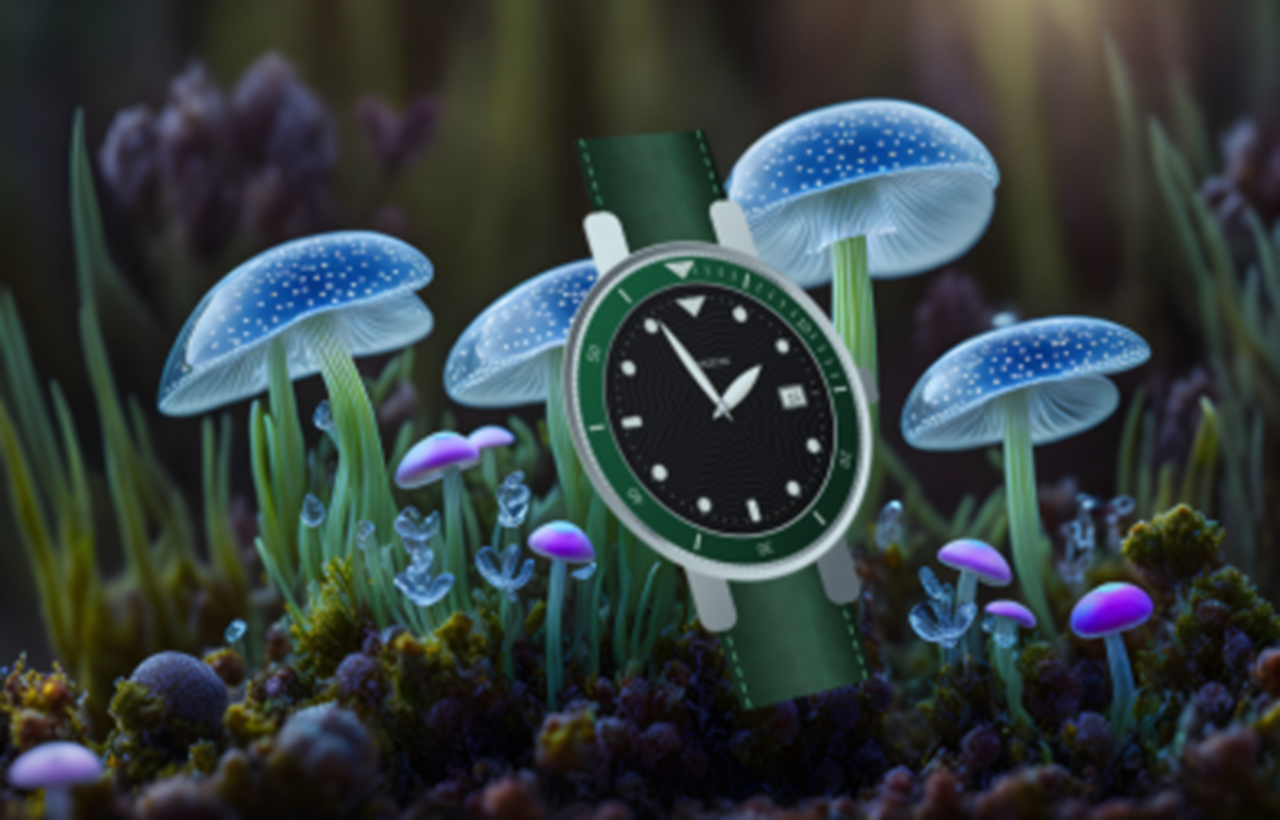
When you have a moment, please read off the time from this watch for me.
1:56
